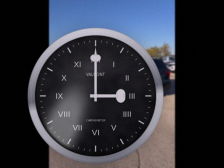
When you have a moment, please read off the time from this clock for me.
3:00
